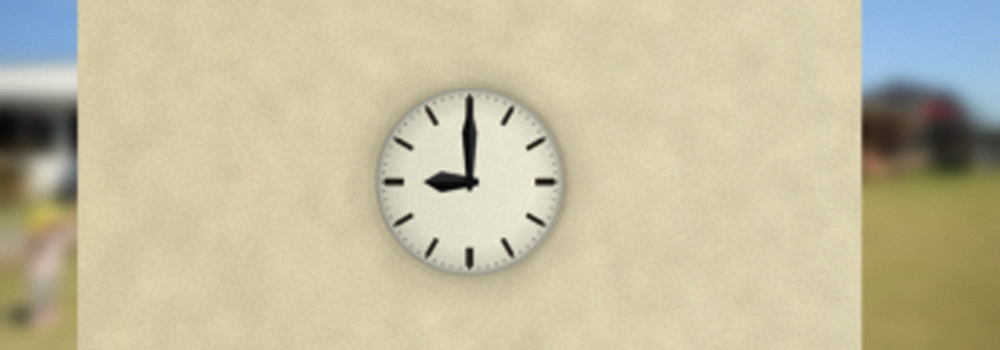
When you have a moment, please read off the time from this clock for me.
9:00
